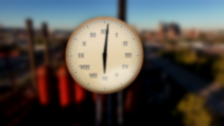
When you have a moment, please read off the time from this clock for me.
6:01
